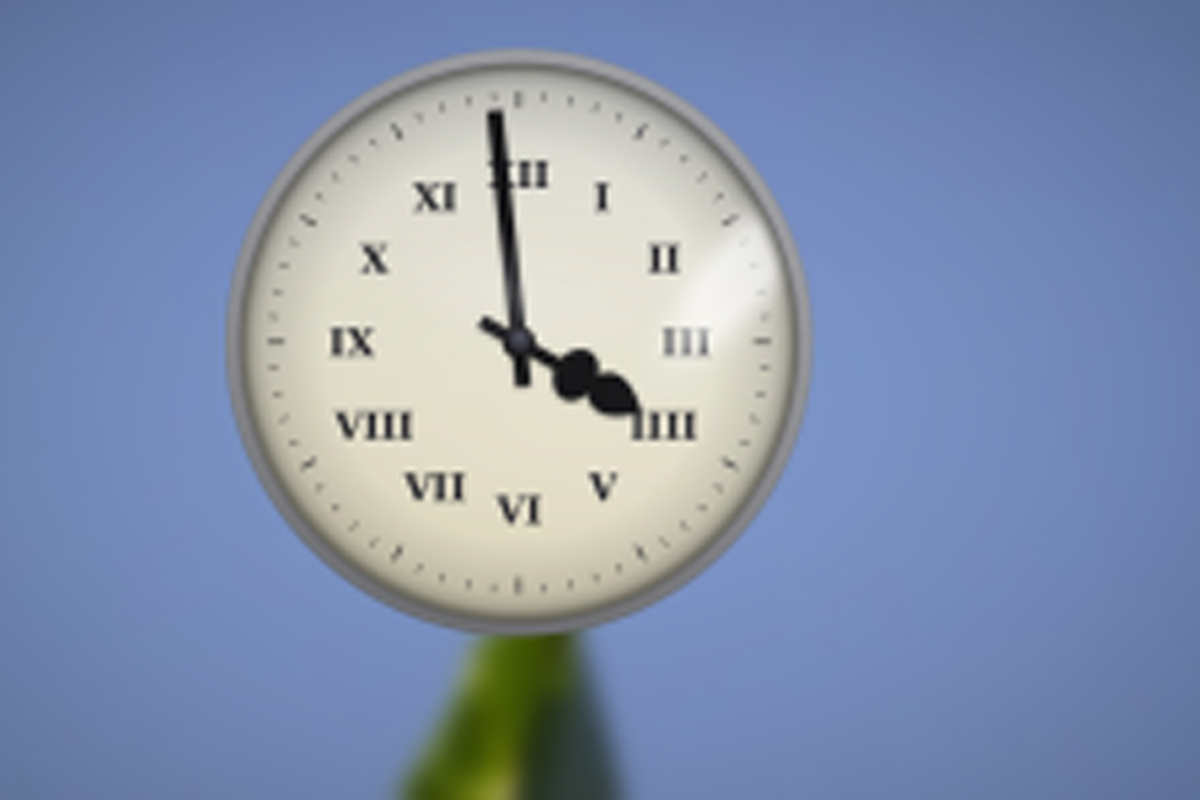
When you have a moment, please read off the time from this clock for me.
3:59
